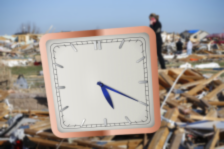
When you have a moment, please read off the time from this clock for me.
5:20
